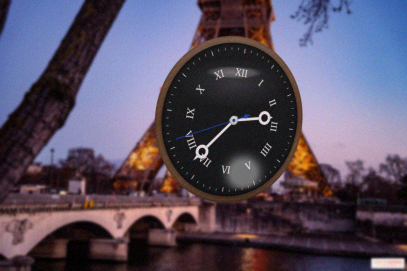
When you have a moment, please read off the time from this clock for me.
2:36:41
